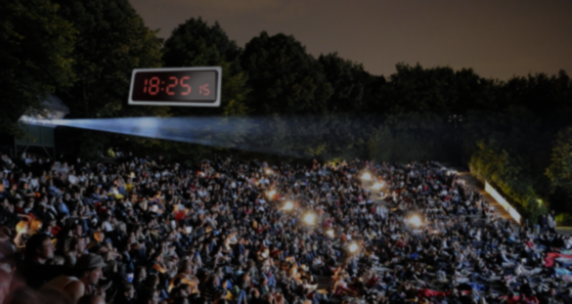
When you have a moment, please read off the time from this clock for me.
18:25
